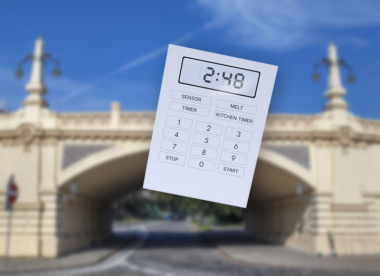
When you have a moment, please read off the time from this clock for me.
2:48
